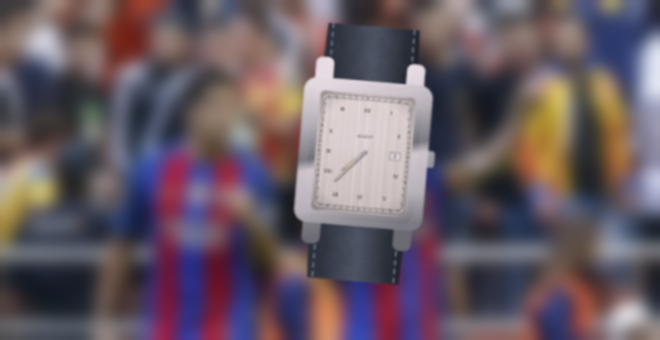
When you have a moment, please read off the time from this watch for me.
7:37
